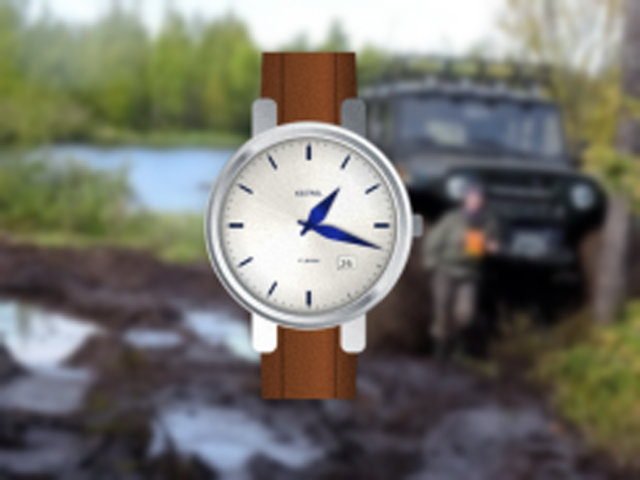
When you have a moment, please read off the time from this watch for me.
1:18
